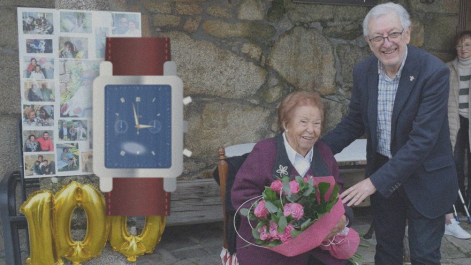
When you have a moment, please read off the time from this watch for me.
2:58
